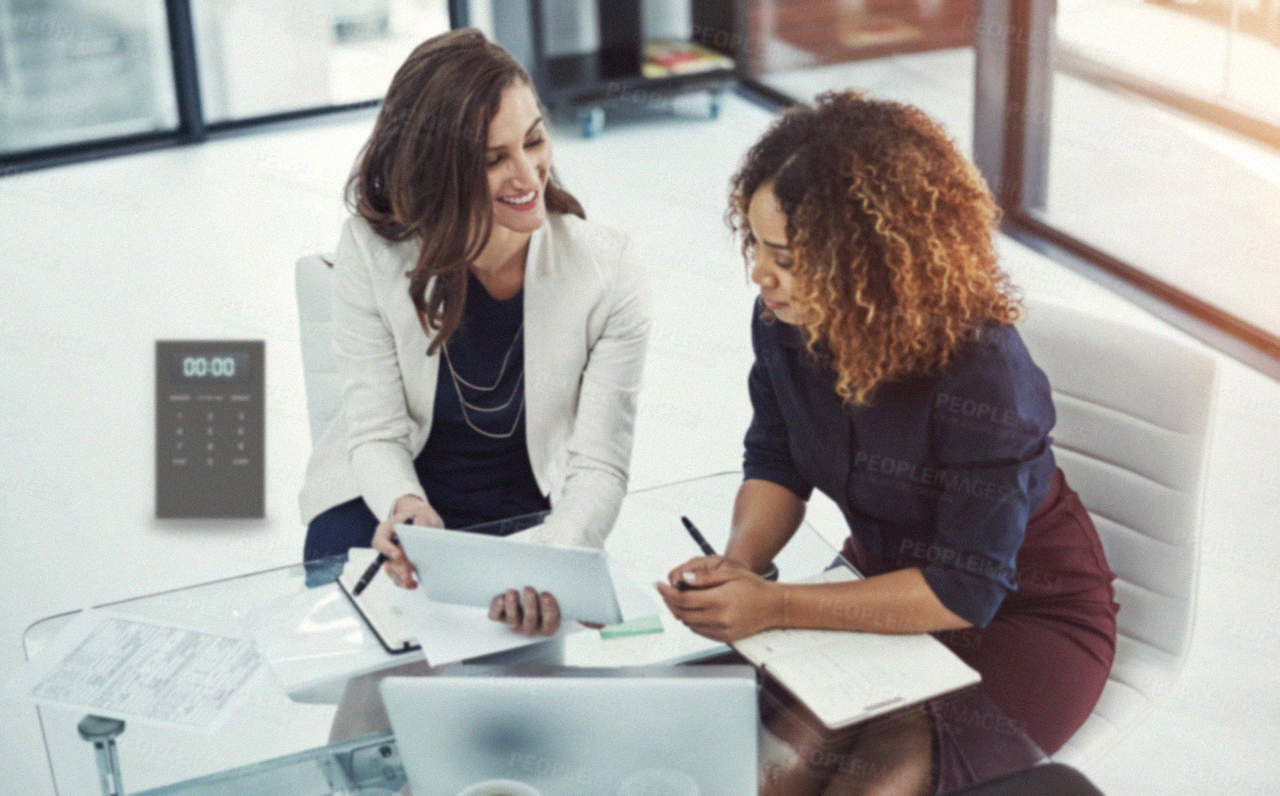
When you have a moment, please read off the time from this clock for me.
0:00
